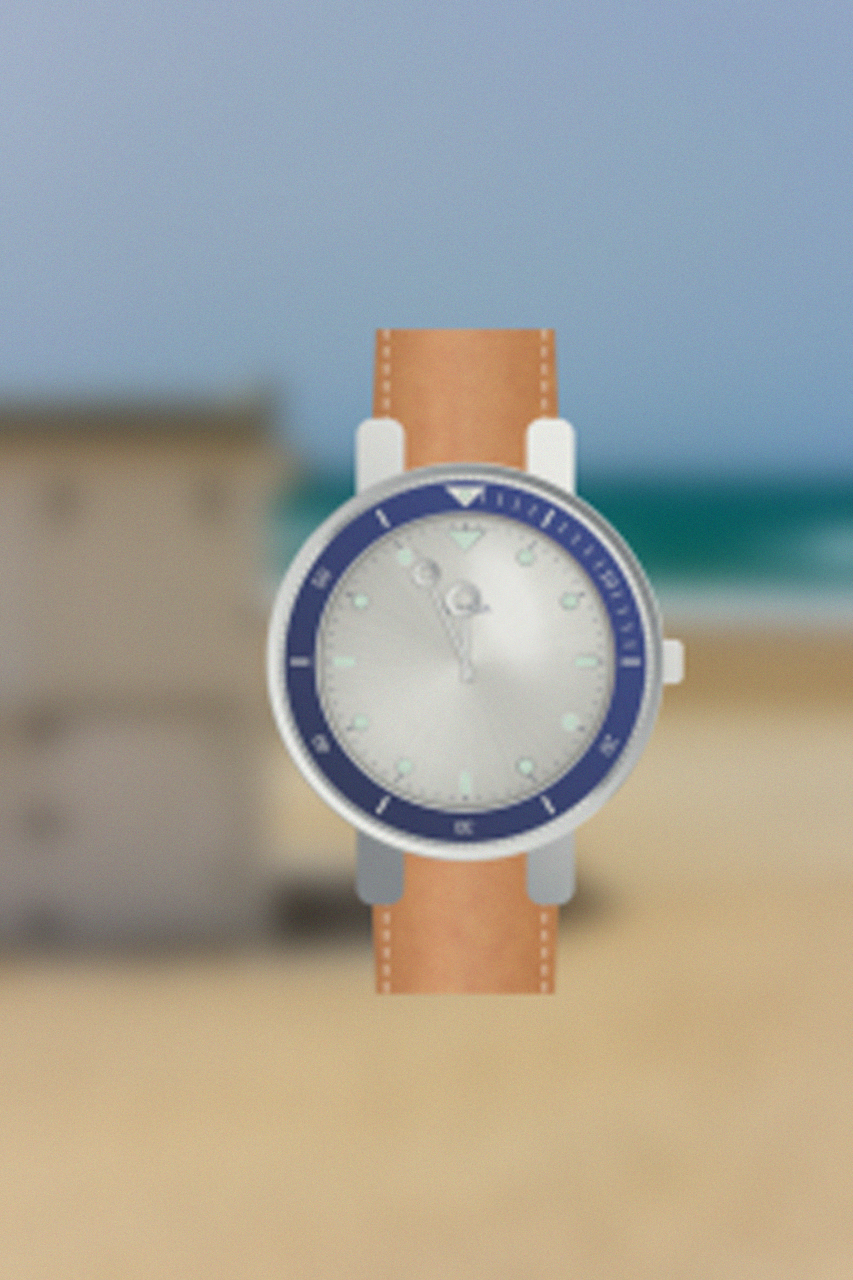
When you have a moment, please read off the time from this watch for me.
11:56
